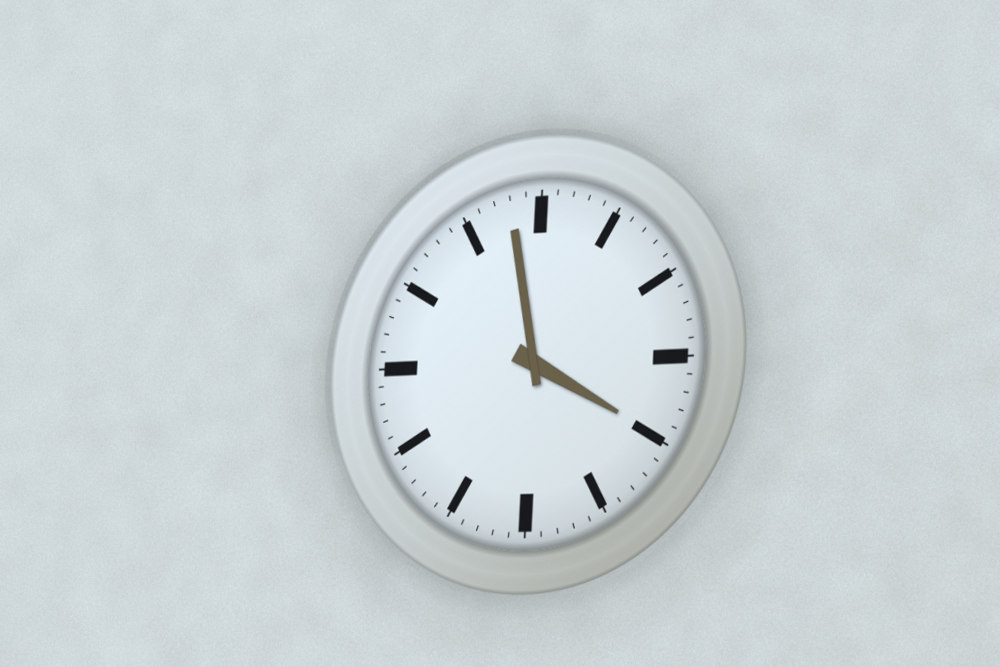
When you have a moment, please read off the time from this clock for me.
3:58
